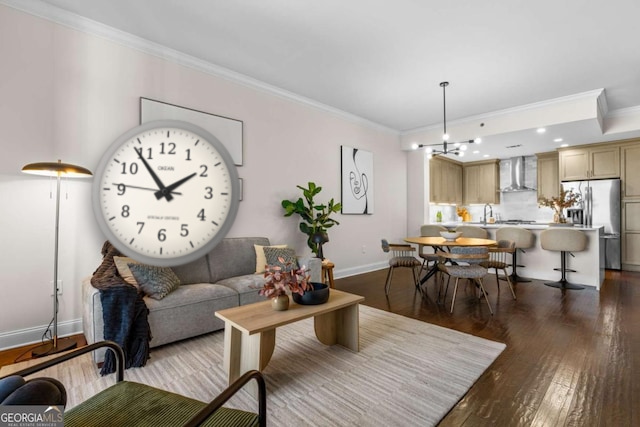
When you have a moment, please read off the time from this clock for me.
1:53:46
